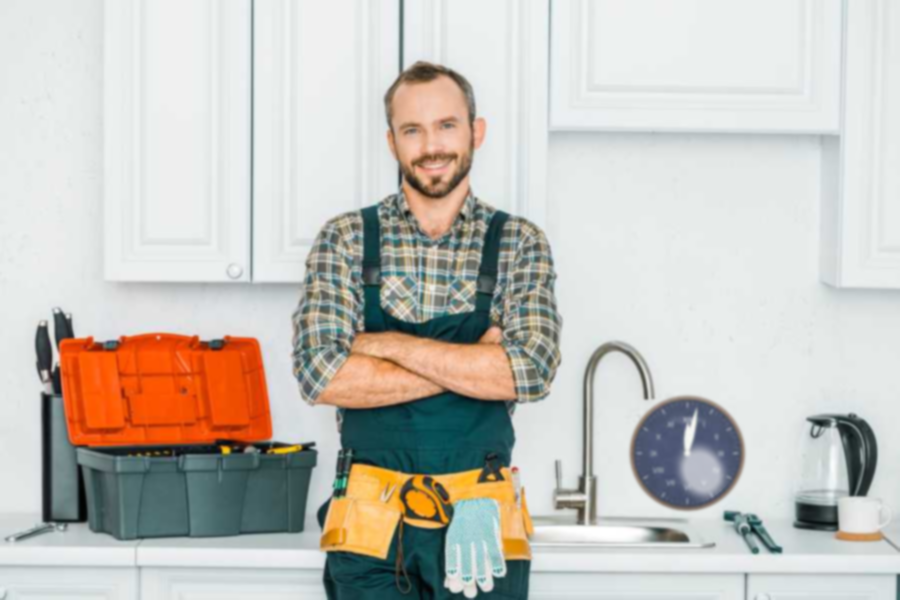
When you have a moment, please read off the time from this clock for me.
12:02
